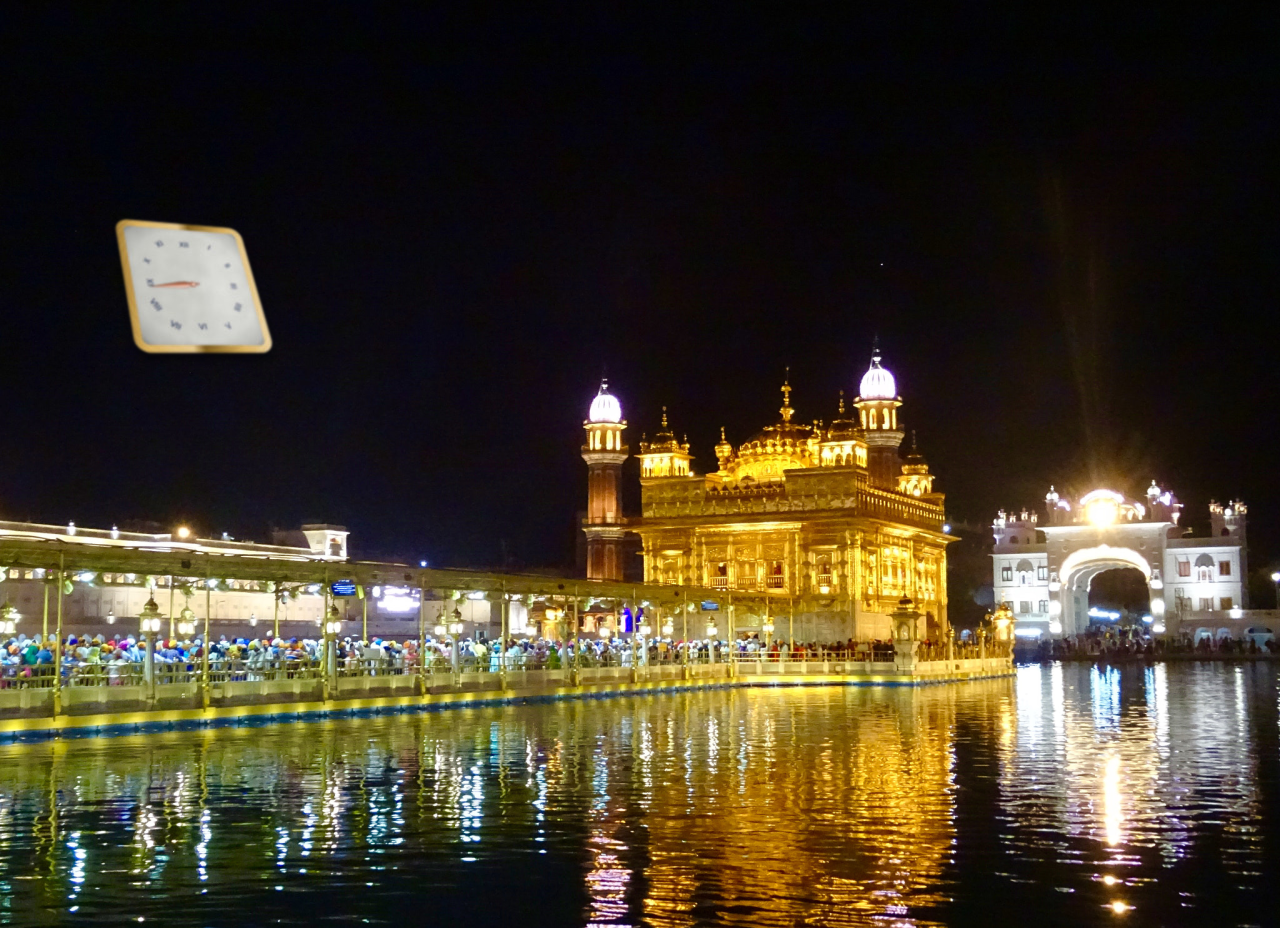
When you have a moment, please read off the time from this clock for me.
8:44
